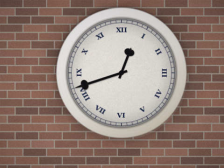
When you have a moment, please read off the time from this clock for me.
12:42
